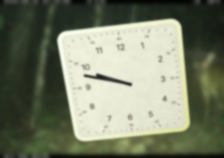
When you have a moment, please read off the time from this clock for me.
9:48
